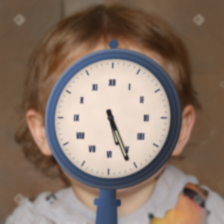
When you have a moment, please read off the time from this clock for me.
5:26
